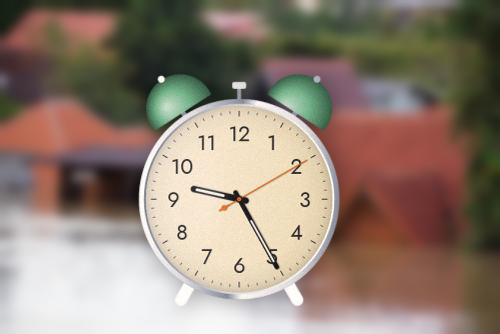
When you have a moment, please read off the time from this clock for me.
9:25:10
